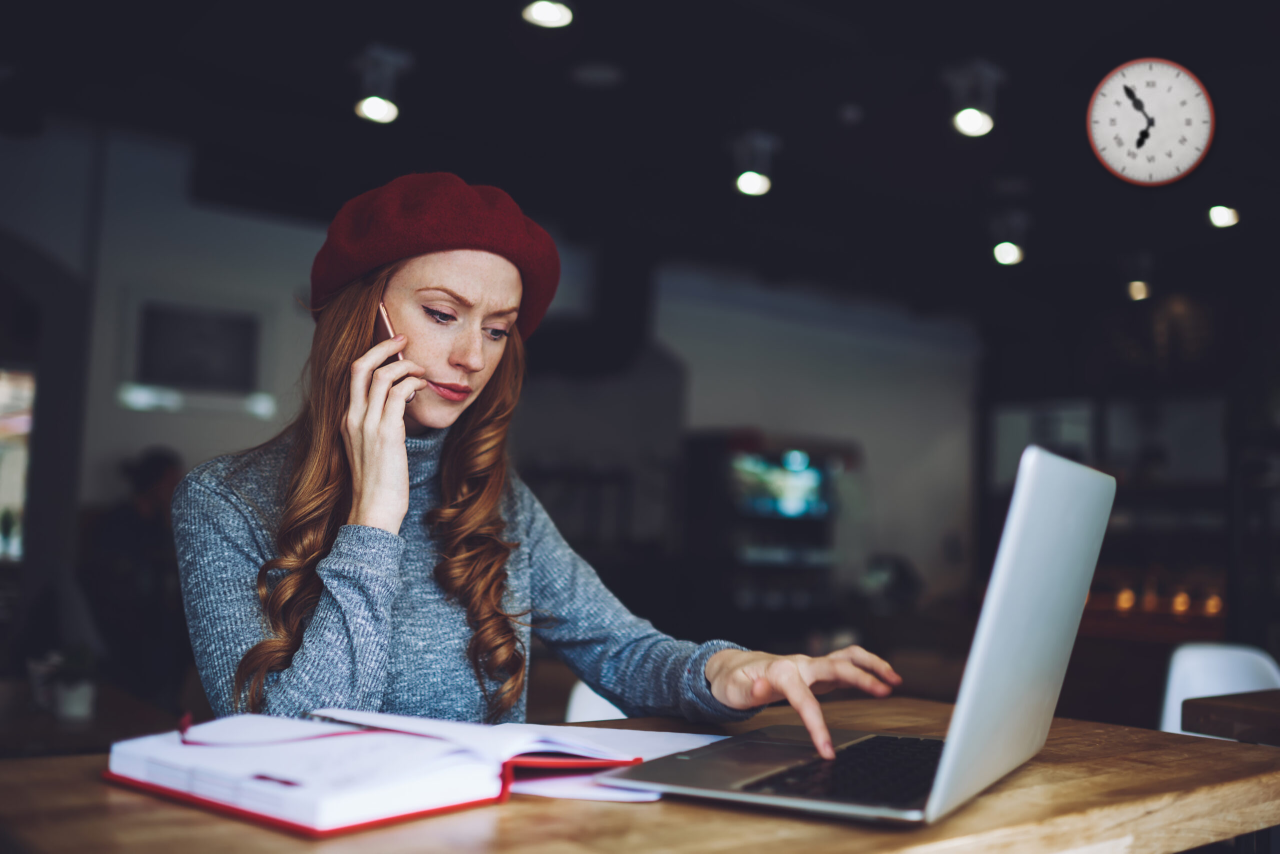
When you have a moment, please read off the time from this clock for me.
6:54
